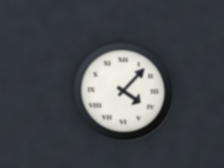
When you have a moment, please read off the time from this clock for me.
4:07
